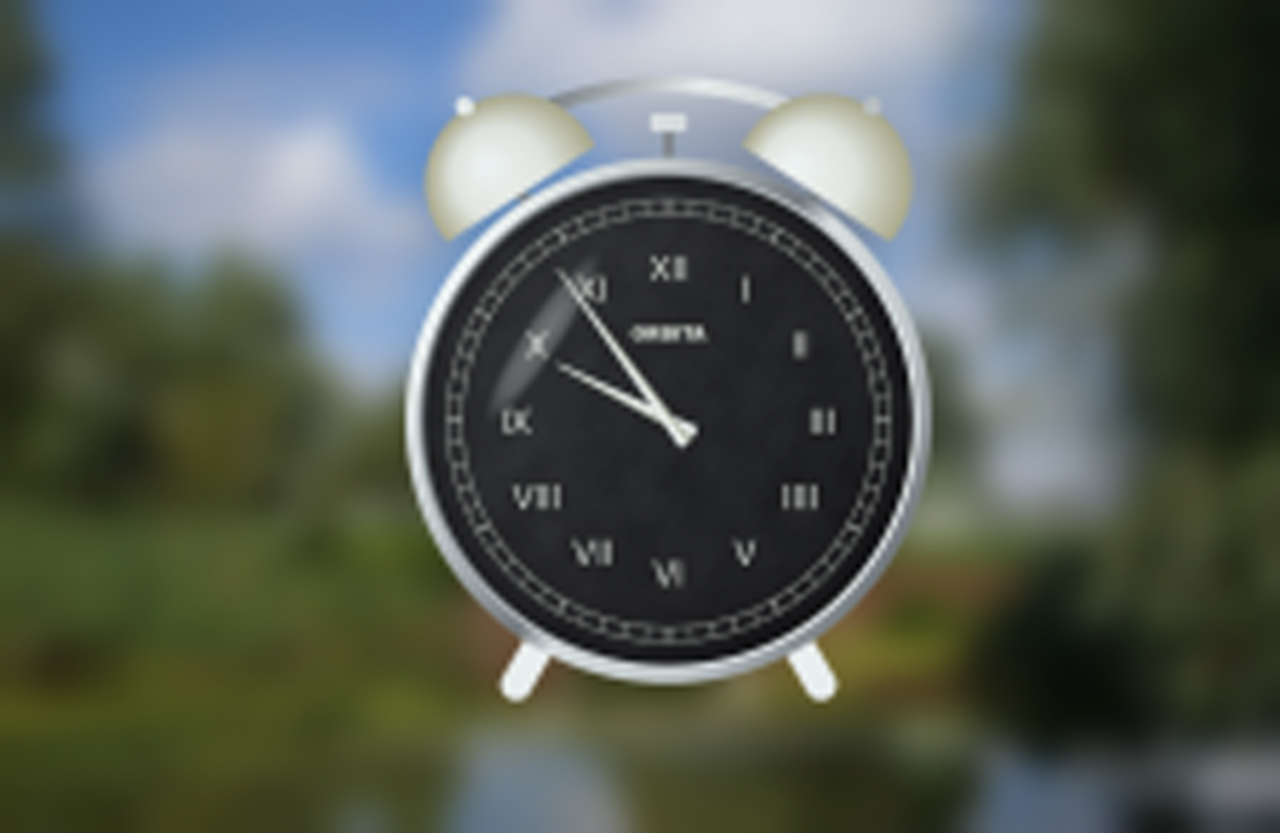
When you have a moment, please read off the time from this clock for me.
9:54
